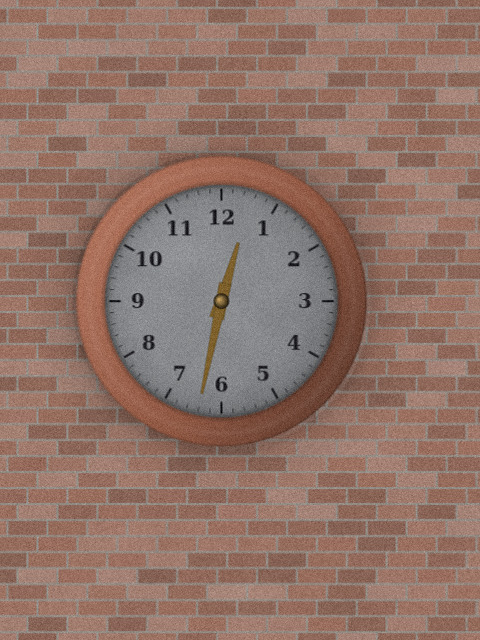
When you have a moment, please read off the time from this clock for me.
12:32
